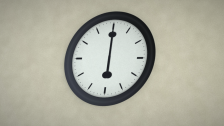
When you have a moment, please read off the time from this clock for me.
6:00
